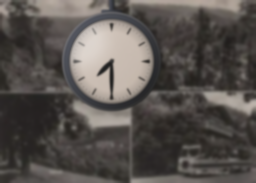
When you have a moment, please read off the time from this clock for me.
7:30
